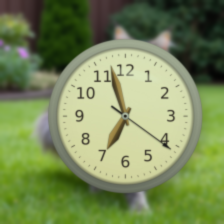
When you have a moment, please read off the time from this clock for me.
6:57:21
